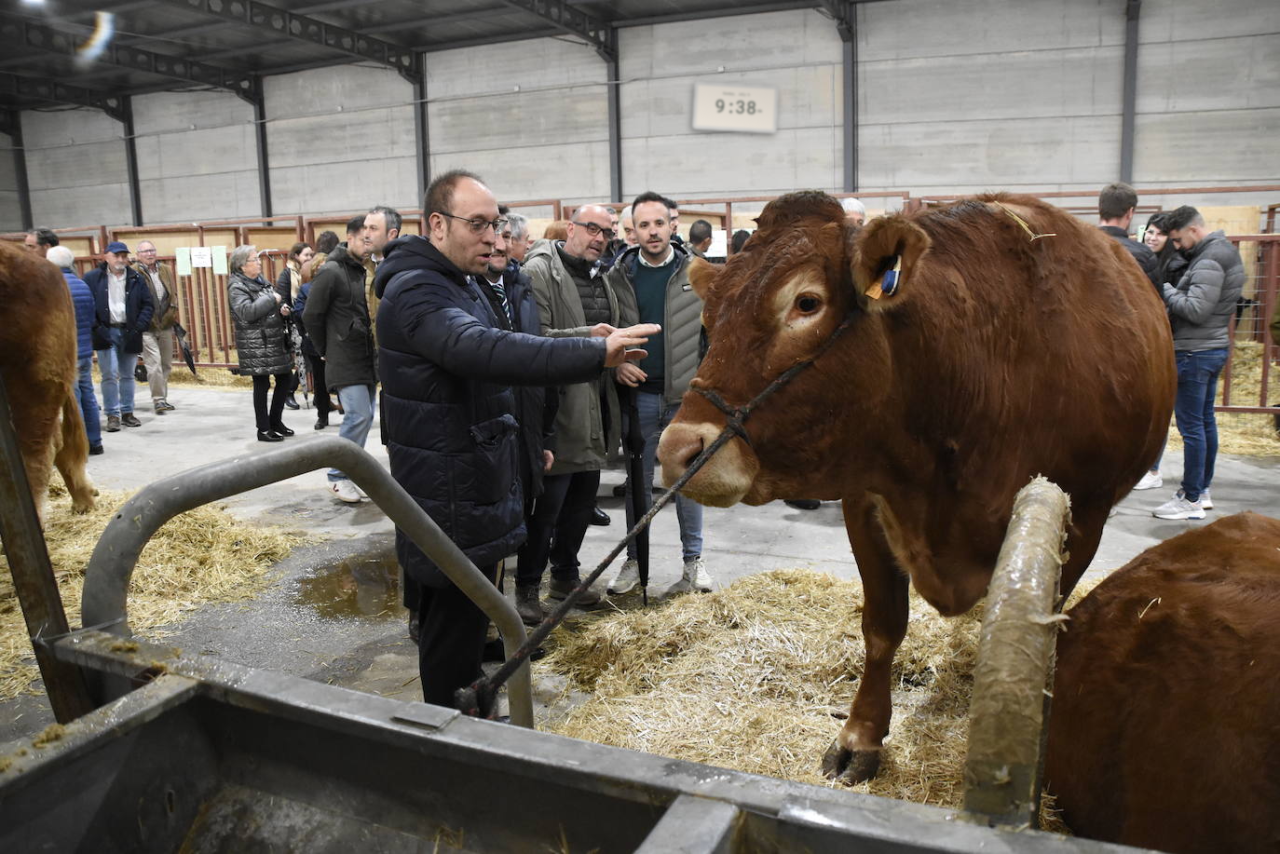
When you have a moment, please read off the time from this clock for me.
9:38
